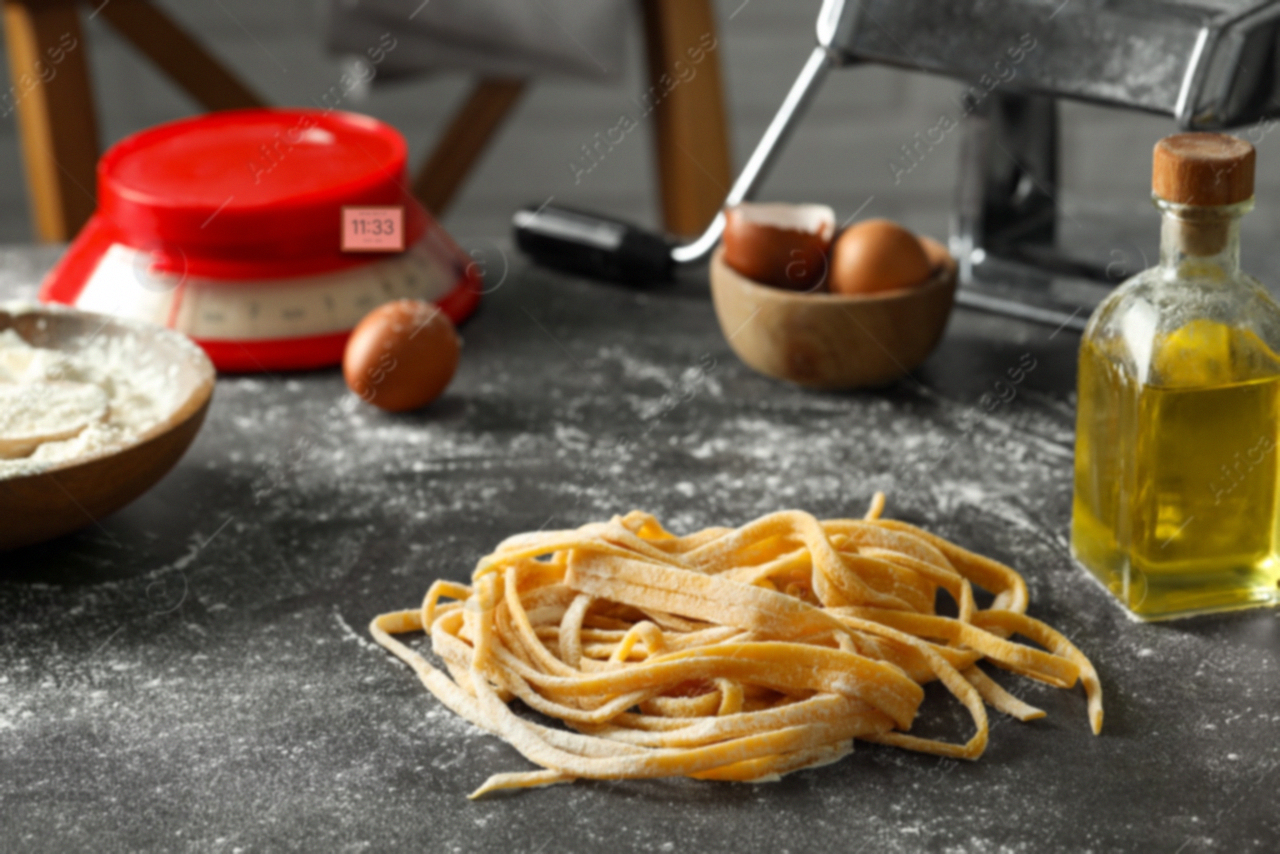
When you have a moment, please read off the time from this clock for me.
11:33
